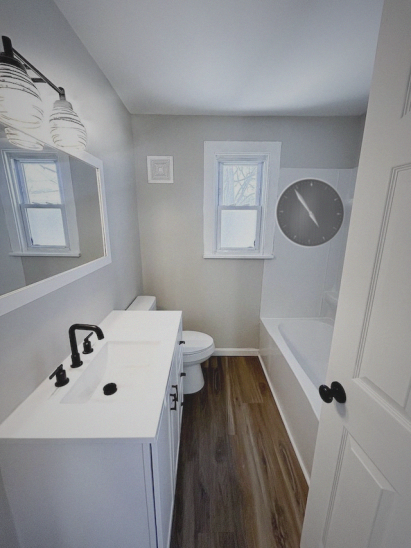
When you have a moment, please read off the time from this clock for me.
4:54
